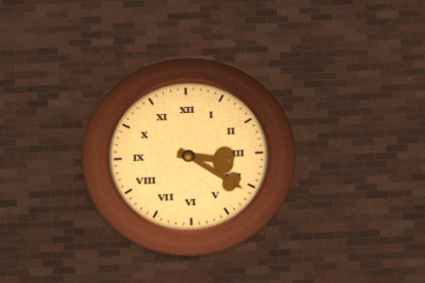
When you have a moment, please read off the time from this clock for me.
3:21
